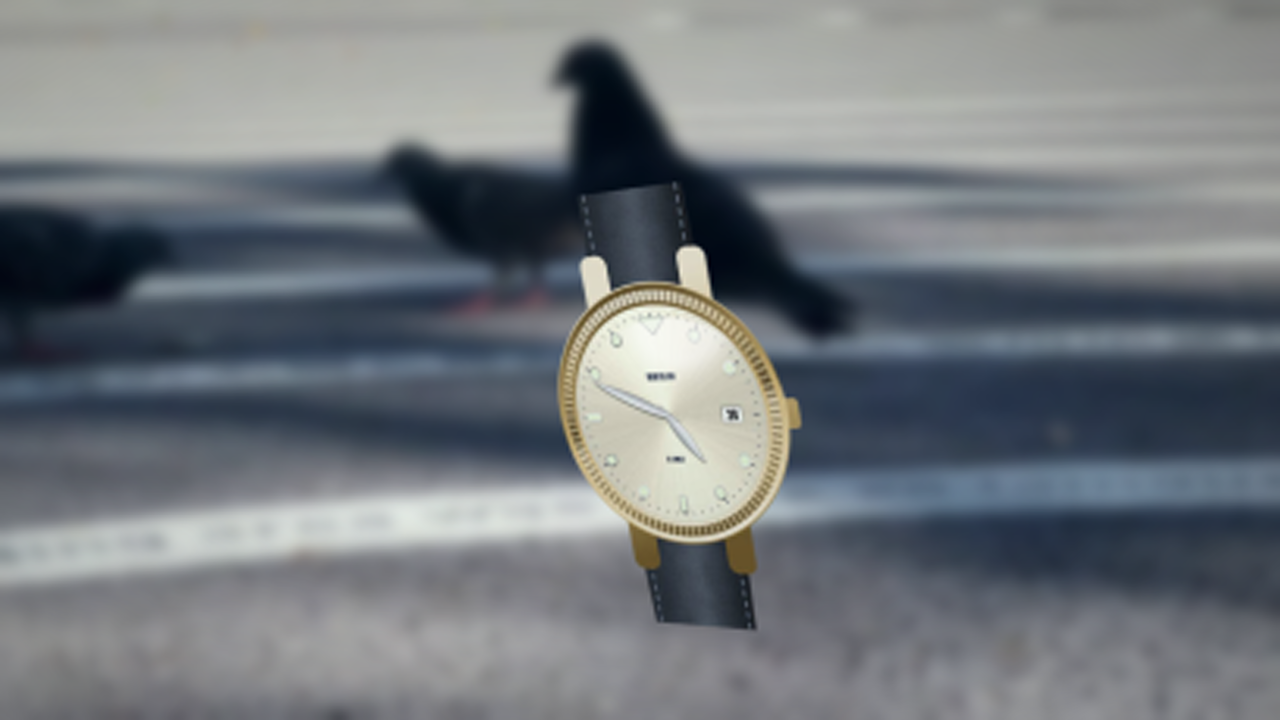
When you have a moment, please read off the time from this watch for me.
4:49
